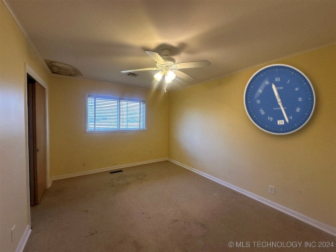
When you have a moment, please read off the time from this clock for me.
11:27
